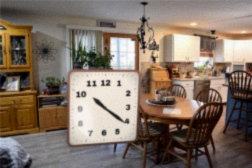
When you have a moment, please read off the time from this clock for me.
10:21
